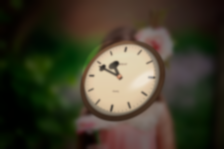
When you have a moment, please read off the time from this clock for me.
10:49
